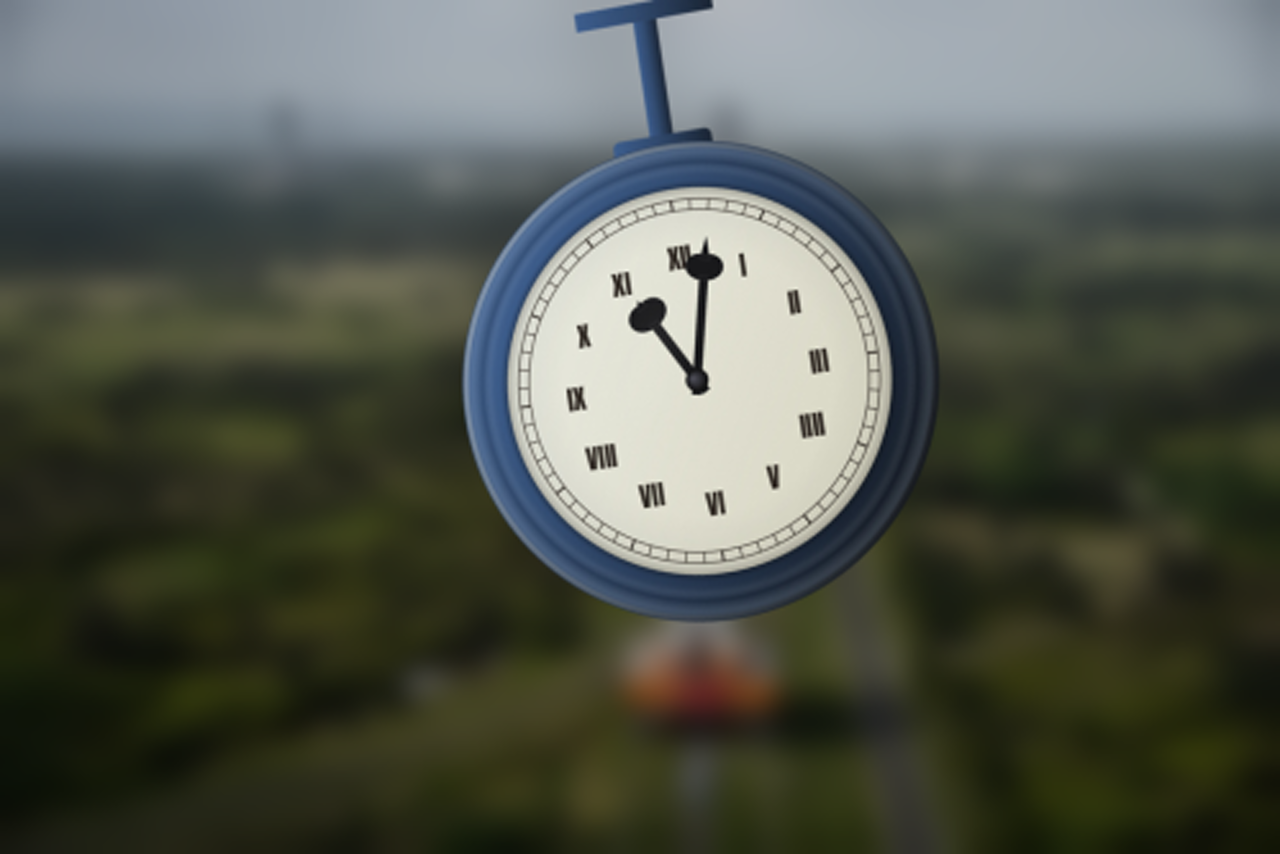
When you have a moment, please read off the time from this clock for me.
11:02
